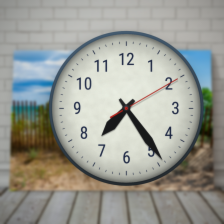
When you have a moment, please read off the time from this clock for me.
7:24:10
